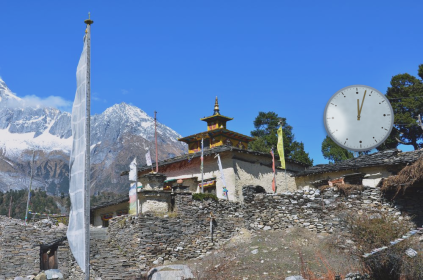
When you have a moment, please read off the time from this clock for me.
12:03
